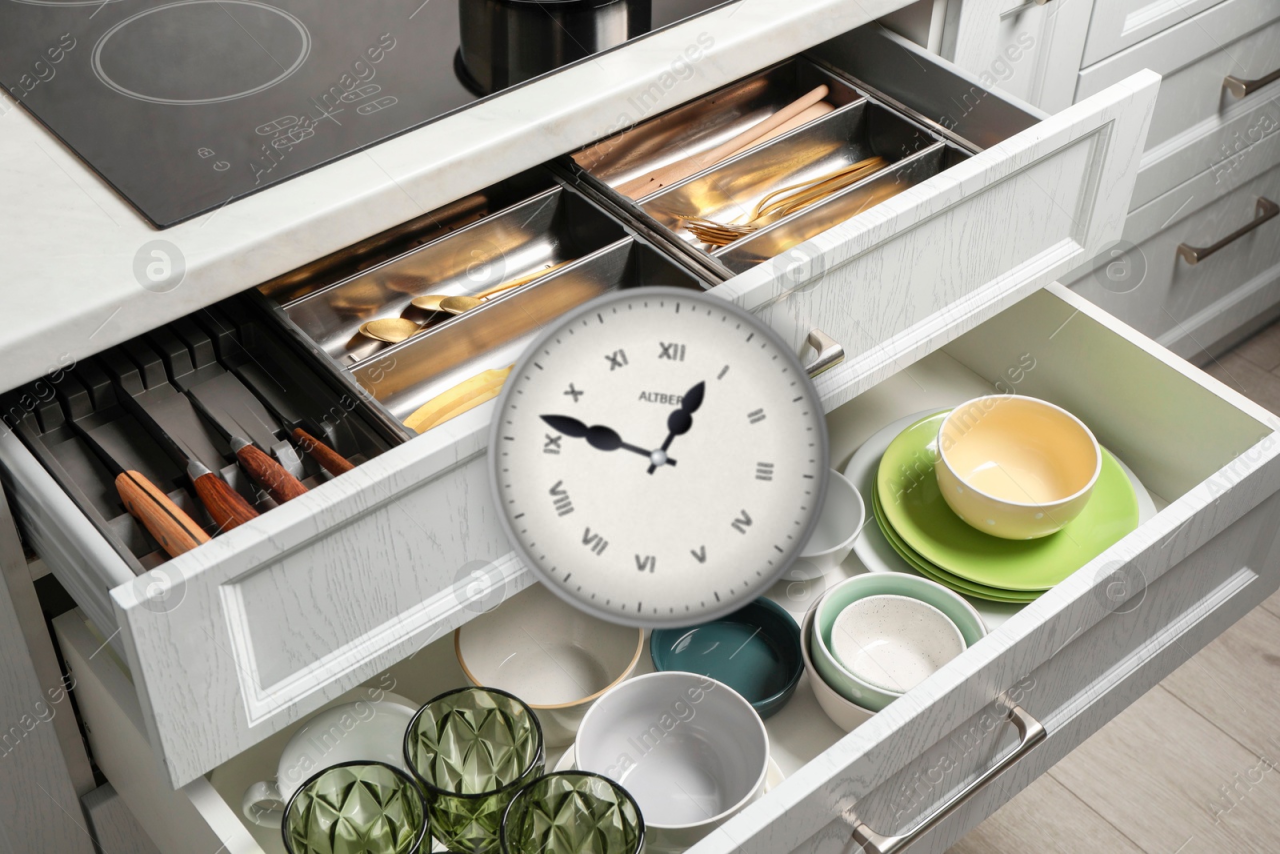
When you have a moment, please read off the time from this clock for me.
12:47
